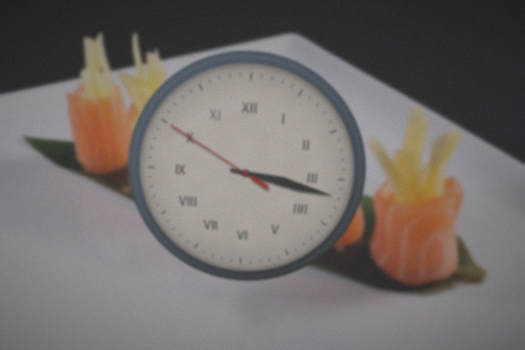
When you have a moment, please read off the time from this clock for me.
3:16:50
